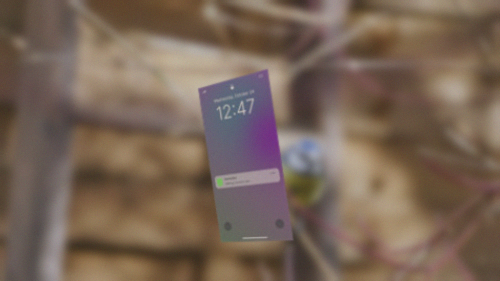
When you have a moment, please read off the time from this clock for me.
12:47
